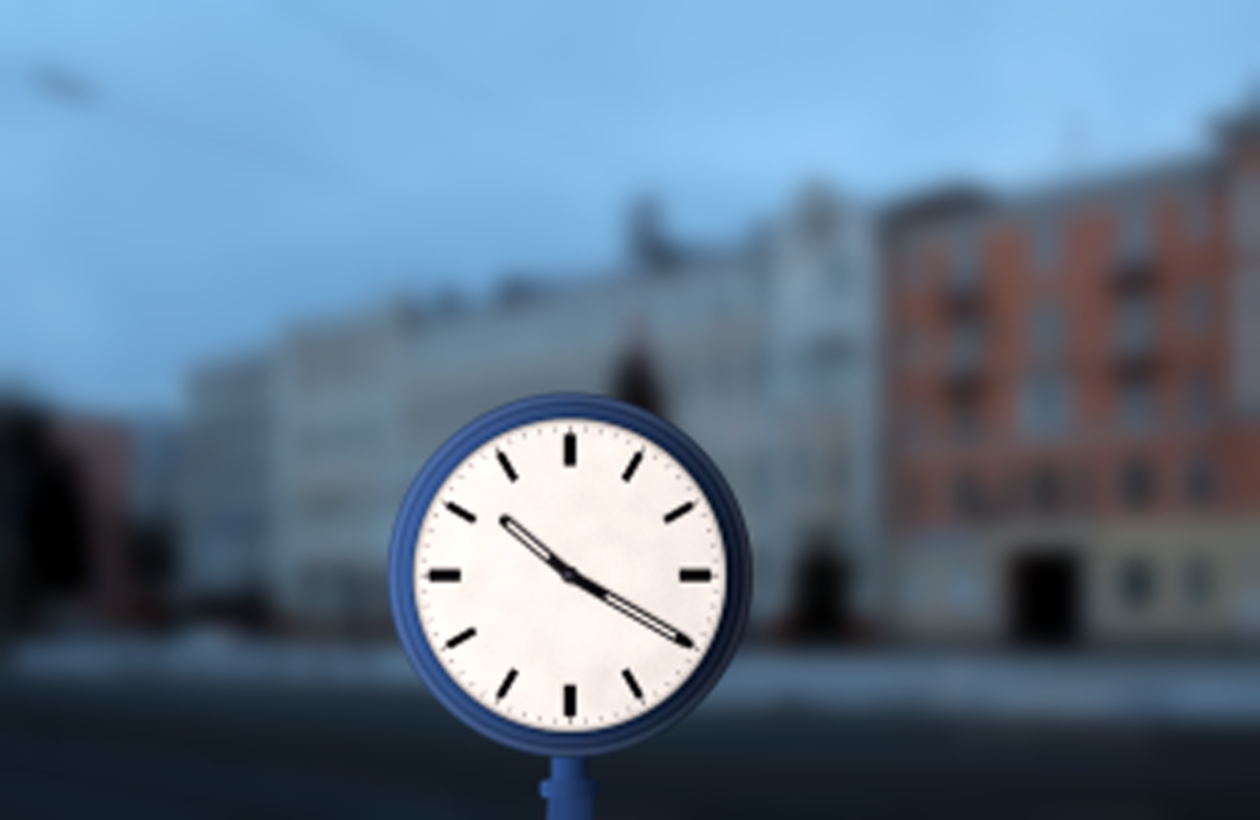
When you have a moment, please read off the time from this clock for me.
10:20
